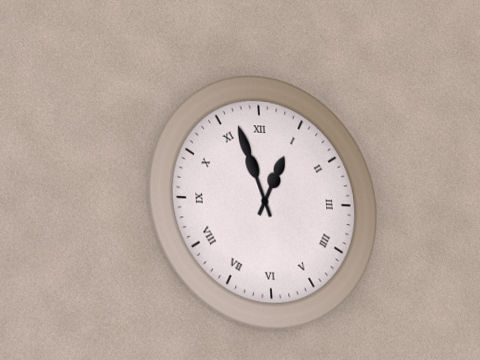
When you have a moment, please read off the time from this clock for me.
12:57
